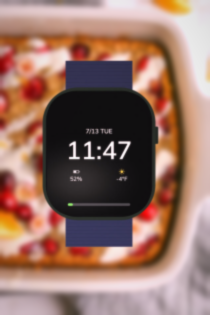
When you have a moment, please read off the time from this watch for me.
11:47
